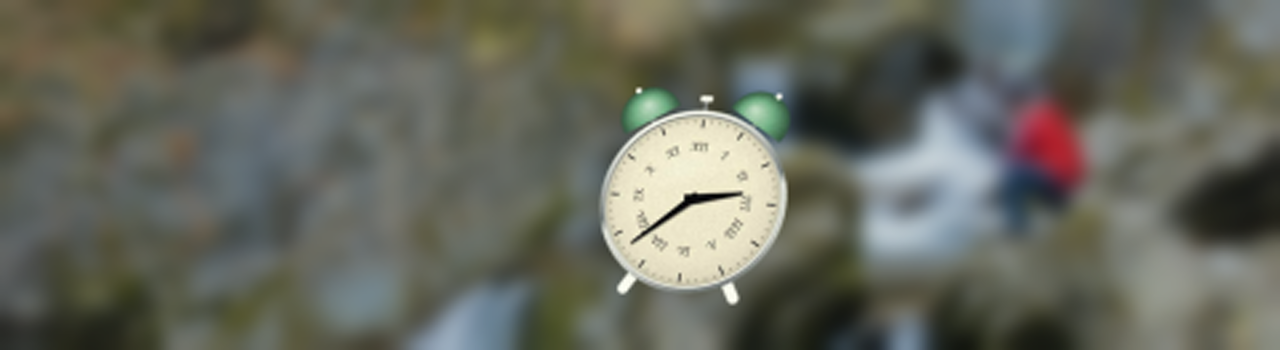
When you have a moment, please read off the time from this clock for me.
2:38
